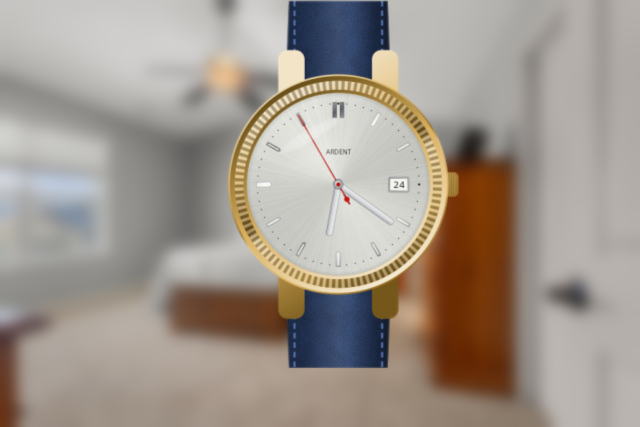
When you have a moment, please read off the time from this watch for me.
6:20:55
